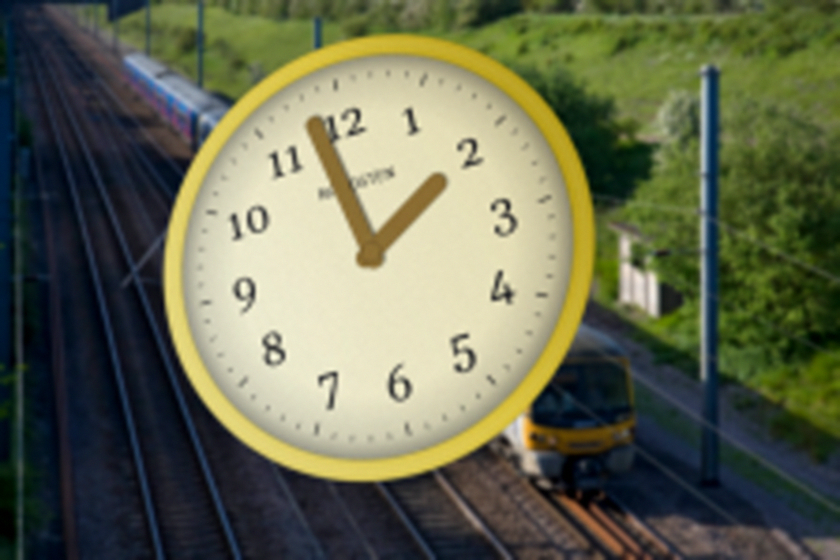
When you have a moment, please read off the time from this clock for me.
1:58
